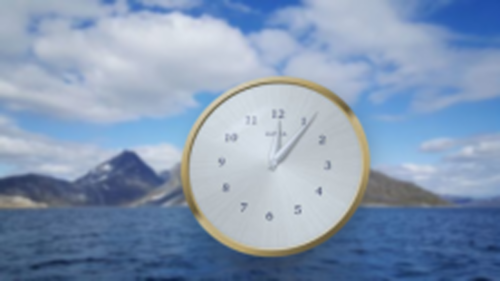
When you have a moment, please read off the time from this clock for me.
12:06
